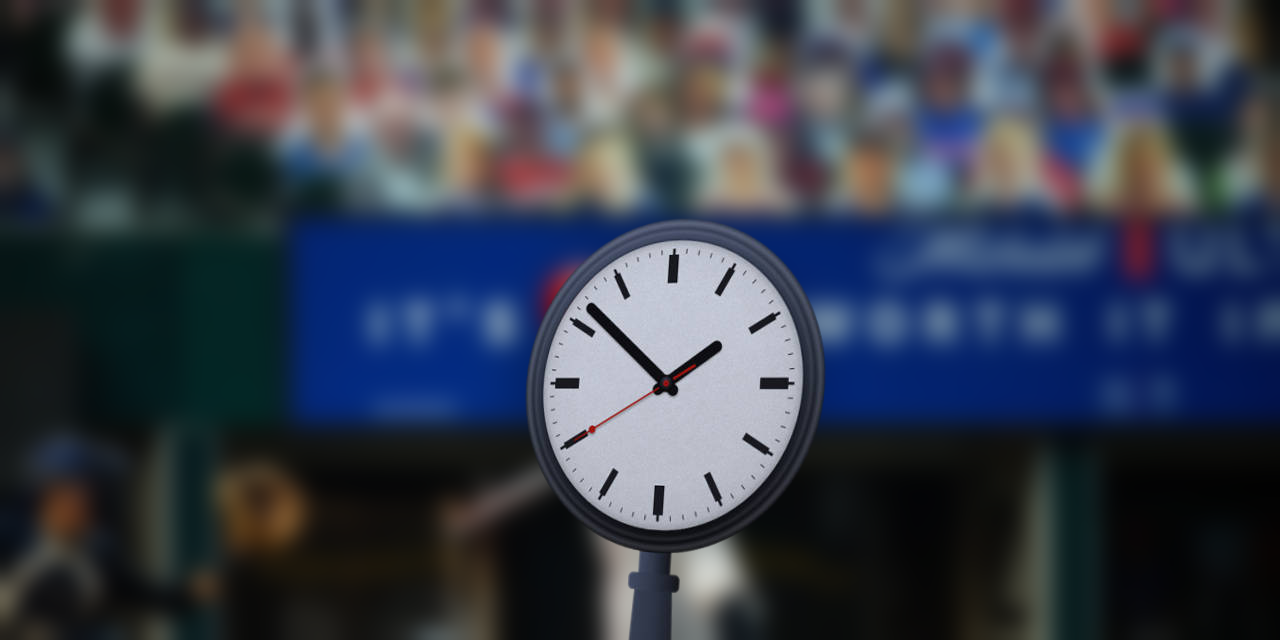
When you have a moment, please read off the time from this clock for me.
1:51:40
